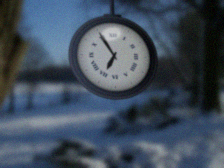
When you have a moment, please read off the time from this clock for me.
6:55
